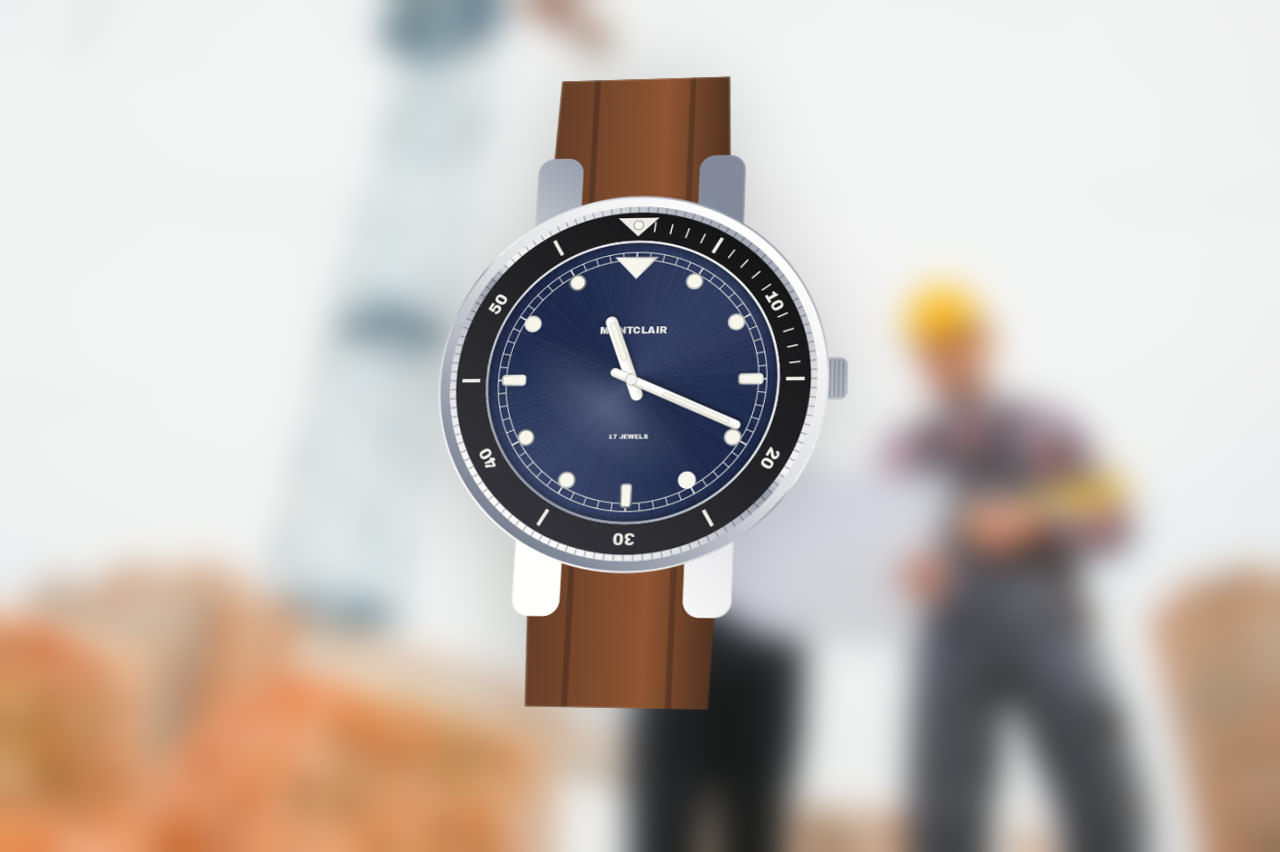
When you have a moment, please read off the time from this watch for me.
11:19
